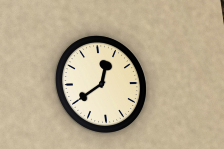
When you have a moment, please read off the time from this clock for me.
12:40
